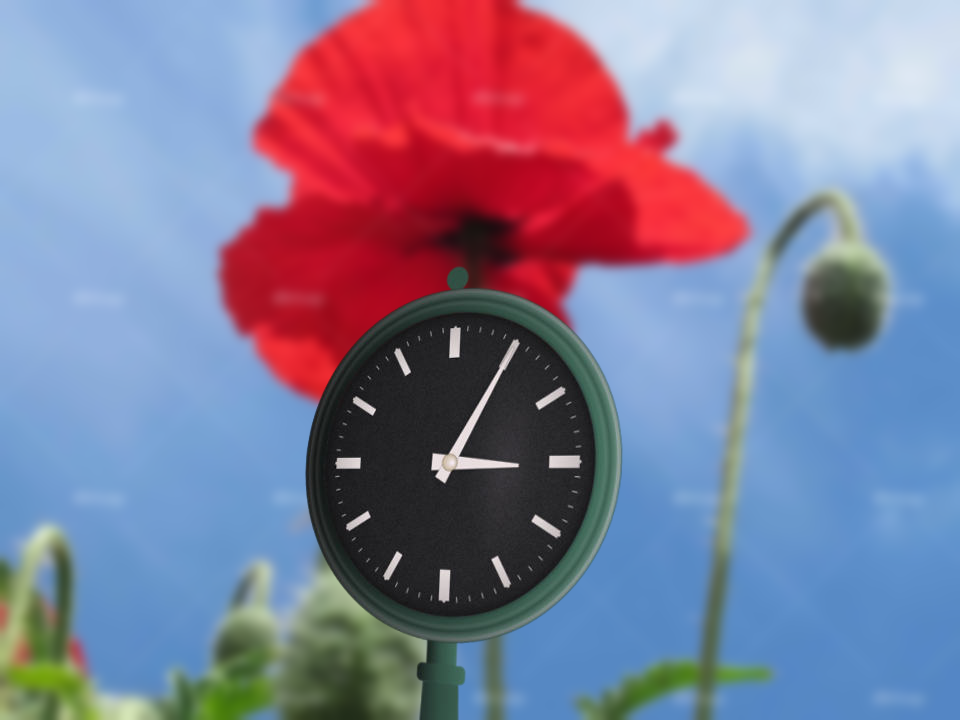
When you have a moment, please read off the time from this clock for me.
3:05
